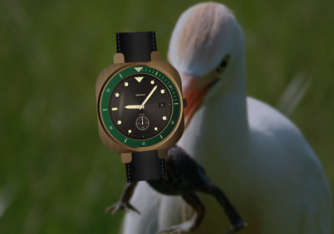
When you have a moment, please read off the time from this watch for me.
9:07
